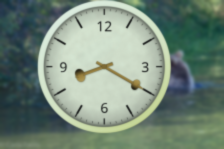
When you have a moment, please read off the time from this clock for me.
8:20
